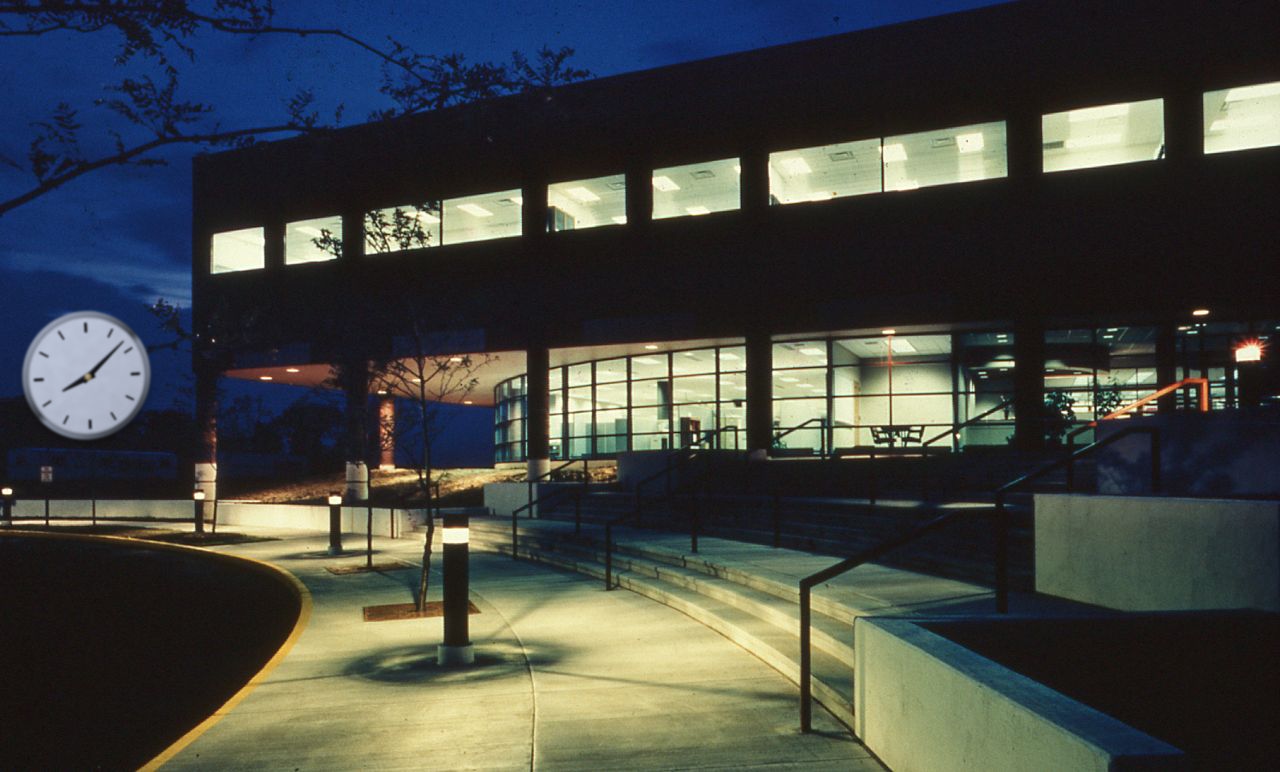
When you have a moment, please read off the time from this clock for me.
8:08
